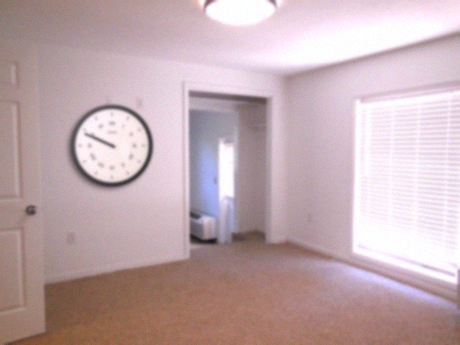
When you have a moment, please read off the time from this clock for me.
9:49
